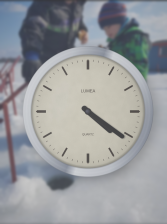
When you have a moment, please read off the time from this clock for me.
4:21
